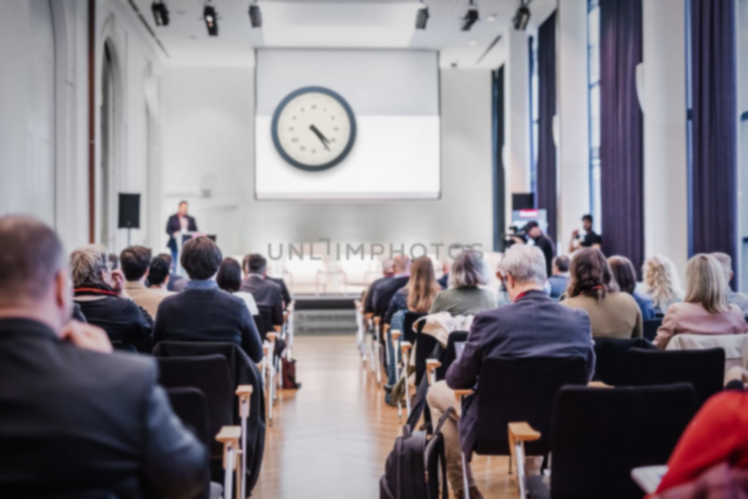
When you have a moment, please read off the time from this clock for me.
4:24
